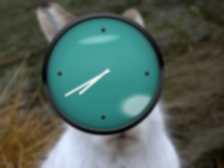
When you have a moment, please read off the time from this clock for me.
7:40
